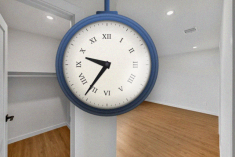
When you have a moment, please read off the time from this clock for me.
9:36
